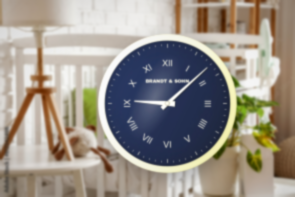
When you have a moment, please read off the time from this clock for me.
9:08
